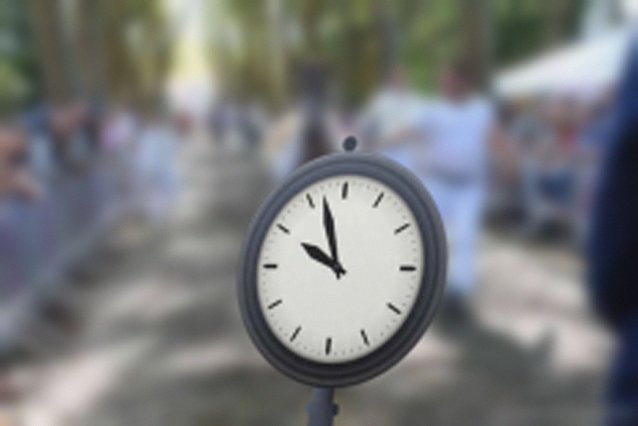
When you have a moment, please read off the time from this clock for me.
9:57
